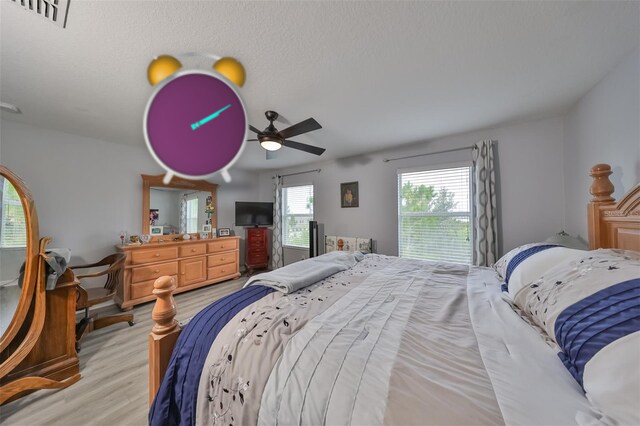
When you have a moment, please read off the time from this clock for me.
2:10
